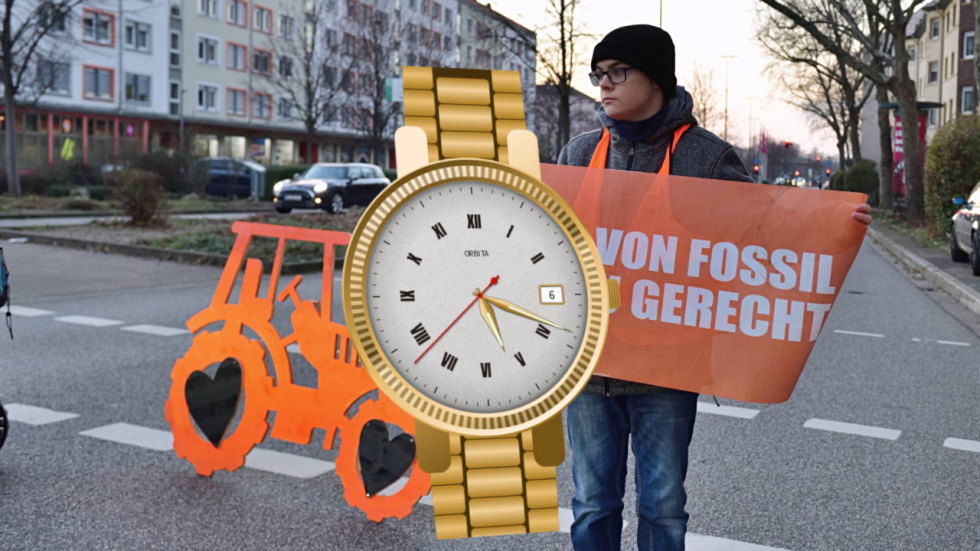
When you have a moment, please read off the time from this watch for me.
5:18:38
